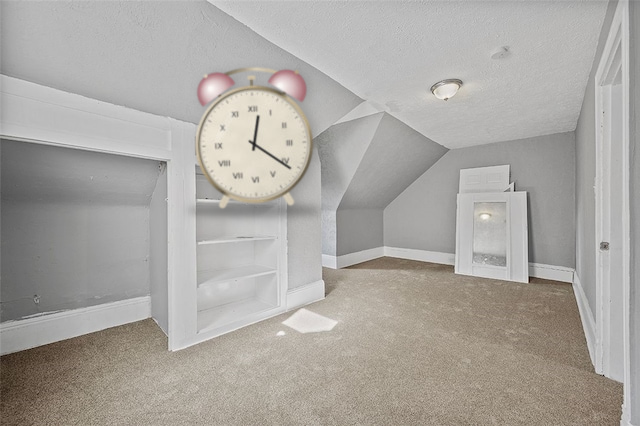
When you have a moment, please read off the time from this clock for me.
12:21
